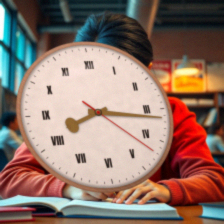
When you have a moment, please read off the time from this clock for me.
8:16:22
